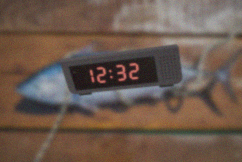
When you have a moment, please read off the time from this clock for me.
12:32
